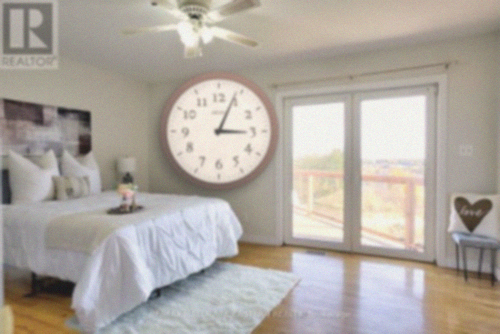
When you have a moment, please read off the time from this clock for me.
3:04
